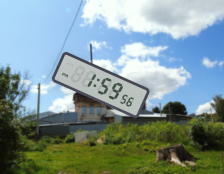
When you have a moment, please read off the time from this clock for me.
1:59:56
